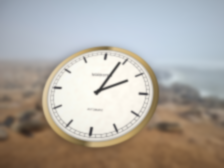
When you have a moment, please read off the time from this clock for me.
2:04
